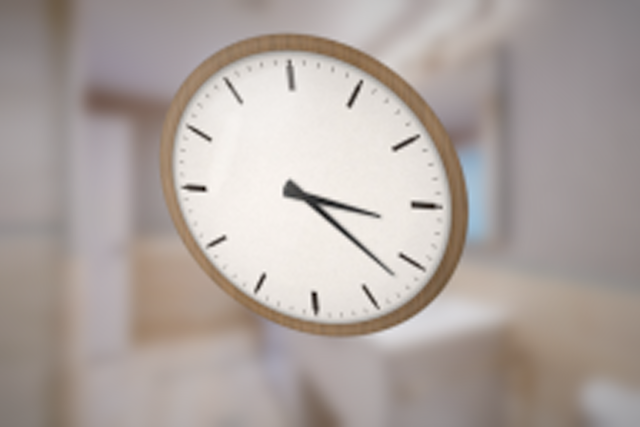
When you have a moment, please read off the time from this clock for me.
3:22
